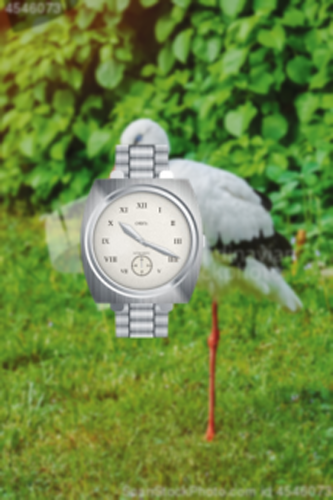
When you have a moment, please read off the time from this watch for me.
10:19
